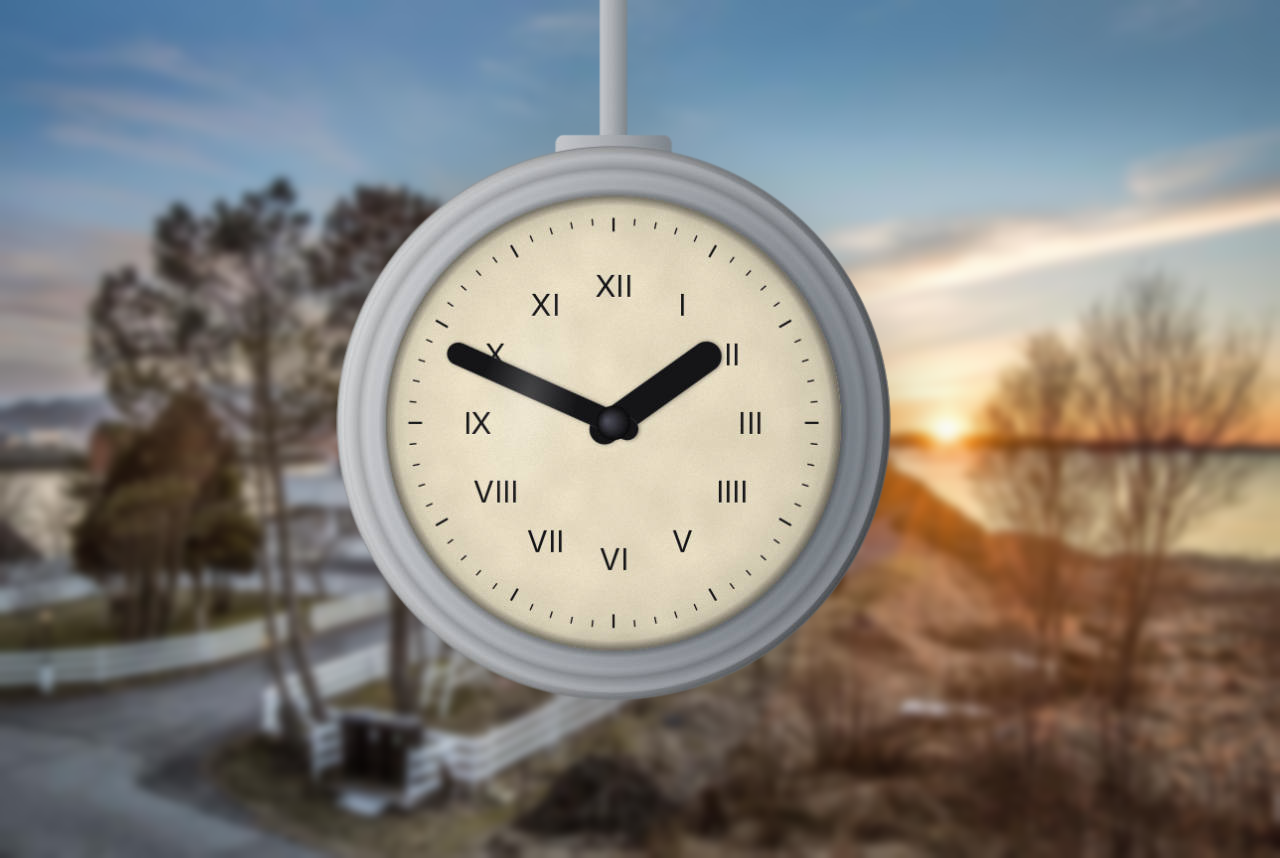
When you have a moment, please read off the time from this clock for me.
1:49
